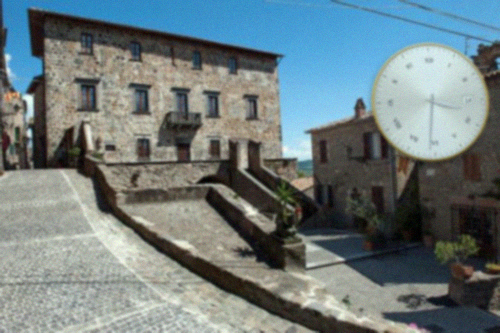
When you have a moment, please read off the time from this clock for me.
3:31
